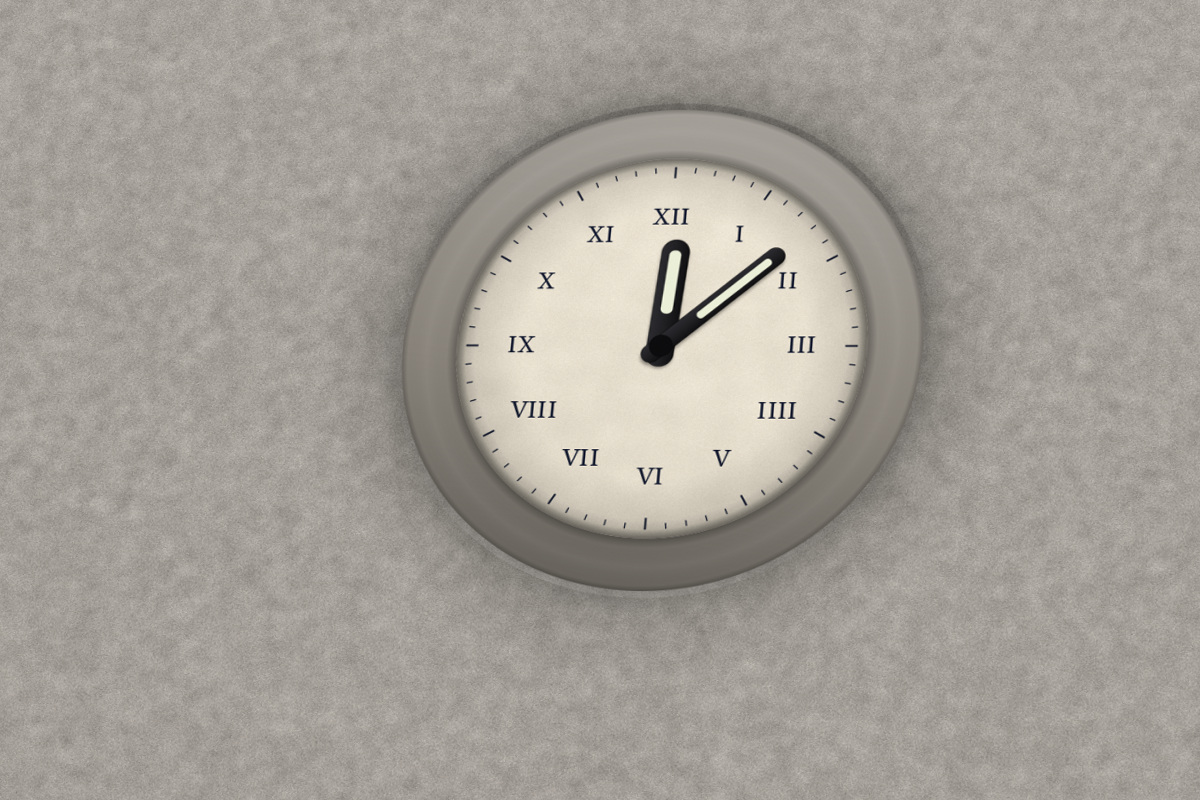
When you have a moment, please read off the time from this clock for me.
12:08
